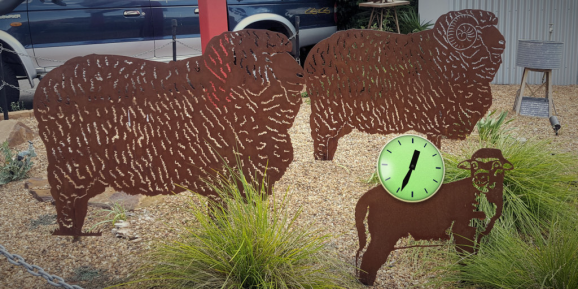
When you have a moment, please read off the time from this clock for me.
12:34
